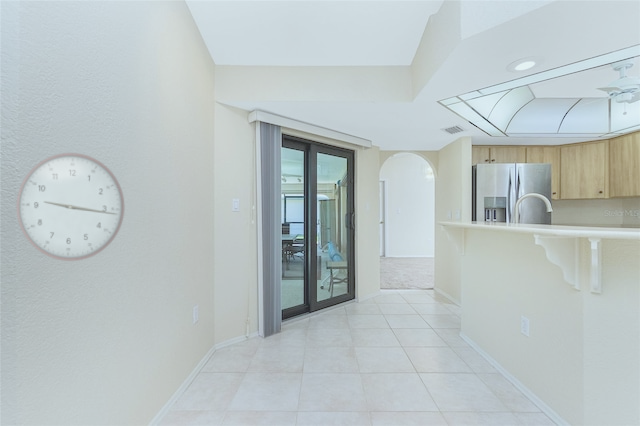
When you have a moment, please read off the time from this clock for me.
9:16
